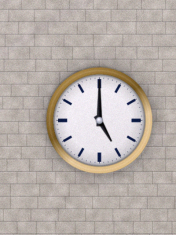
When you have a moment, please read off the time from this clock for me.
5:00
